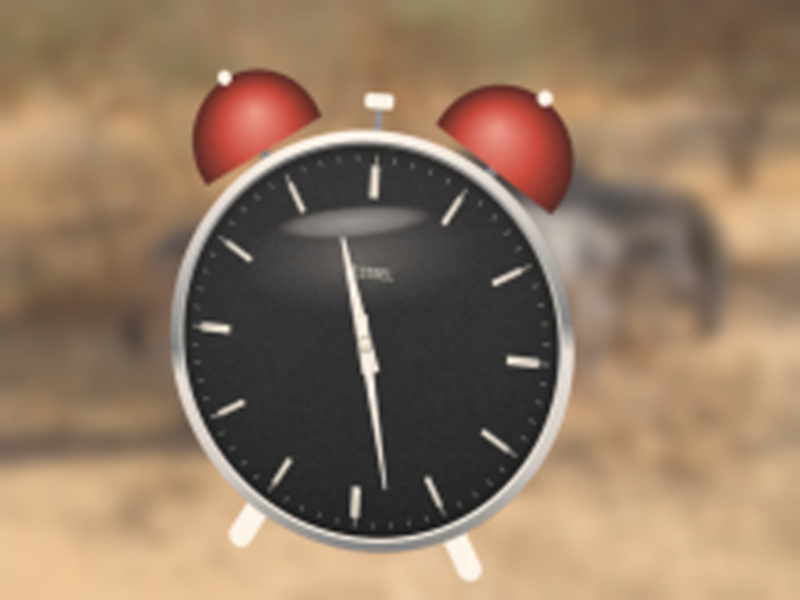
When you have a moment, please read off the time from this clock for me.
11:28
